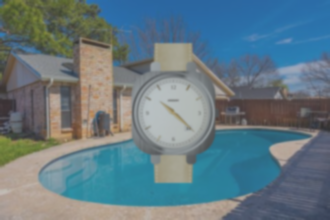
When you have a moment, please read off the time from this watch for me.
10:22
